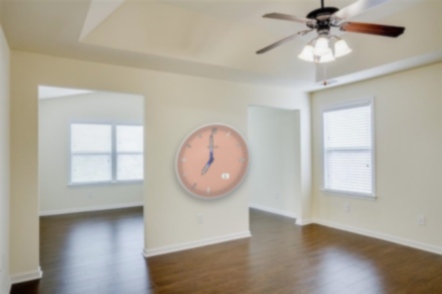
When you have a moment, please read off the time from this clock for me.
6:59
